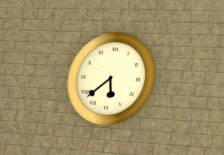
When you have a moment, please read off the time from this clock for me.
5:38
